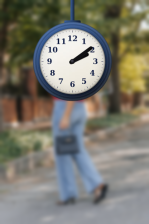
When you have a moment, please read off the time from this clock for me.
2:09
